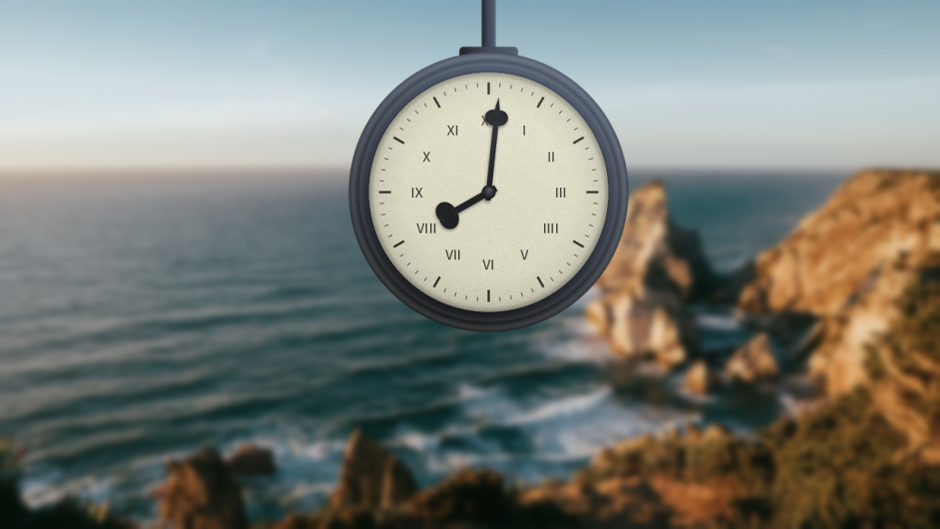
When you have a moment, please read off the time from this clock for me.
8:01
